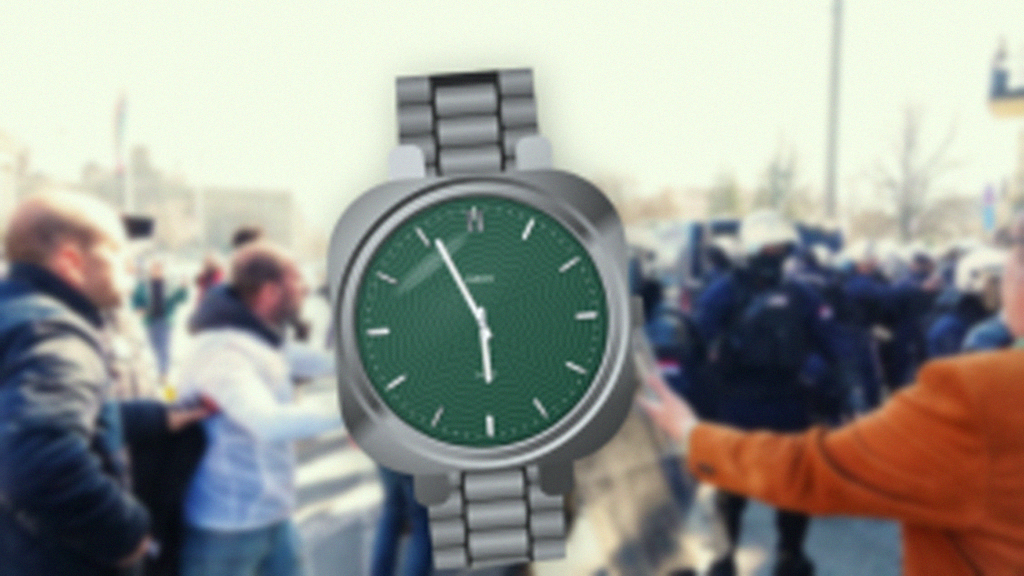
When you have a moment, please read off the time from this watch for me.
5:56
